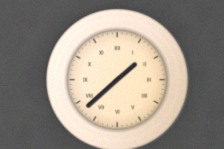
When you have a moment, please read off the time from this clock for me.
1:38
